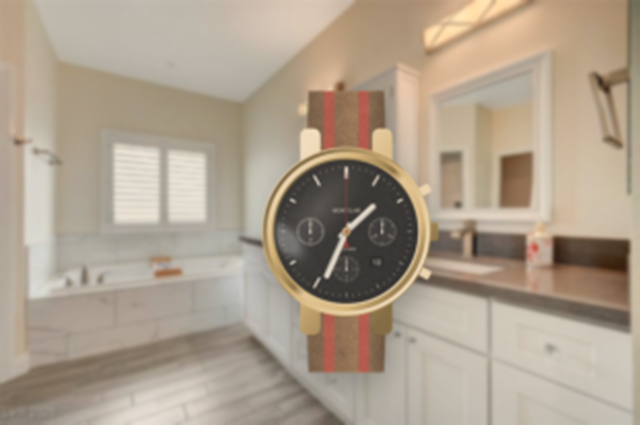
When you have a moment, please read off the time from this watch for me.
1:34
